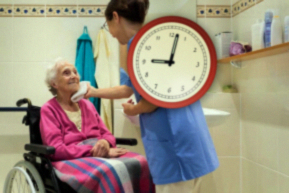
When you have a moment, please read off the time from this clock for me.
9:02
